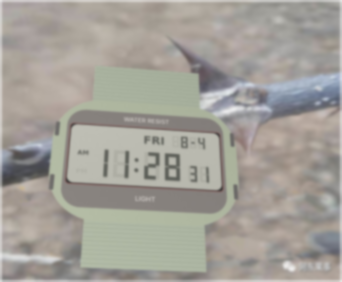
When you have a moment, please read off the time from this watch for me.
11:28:31
